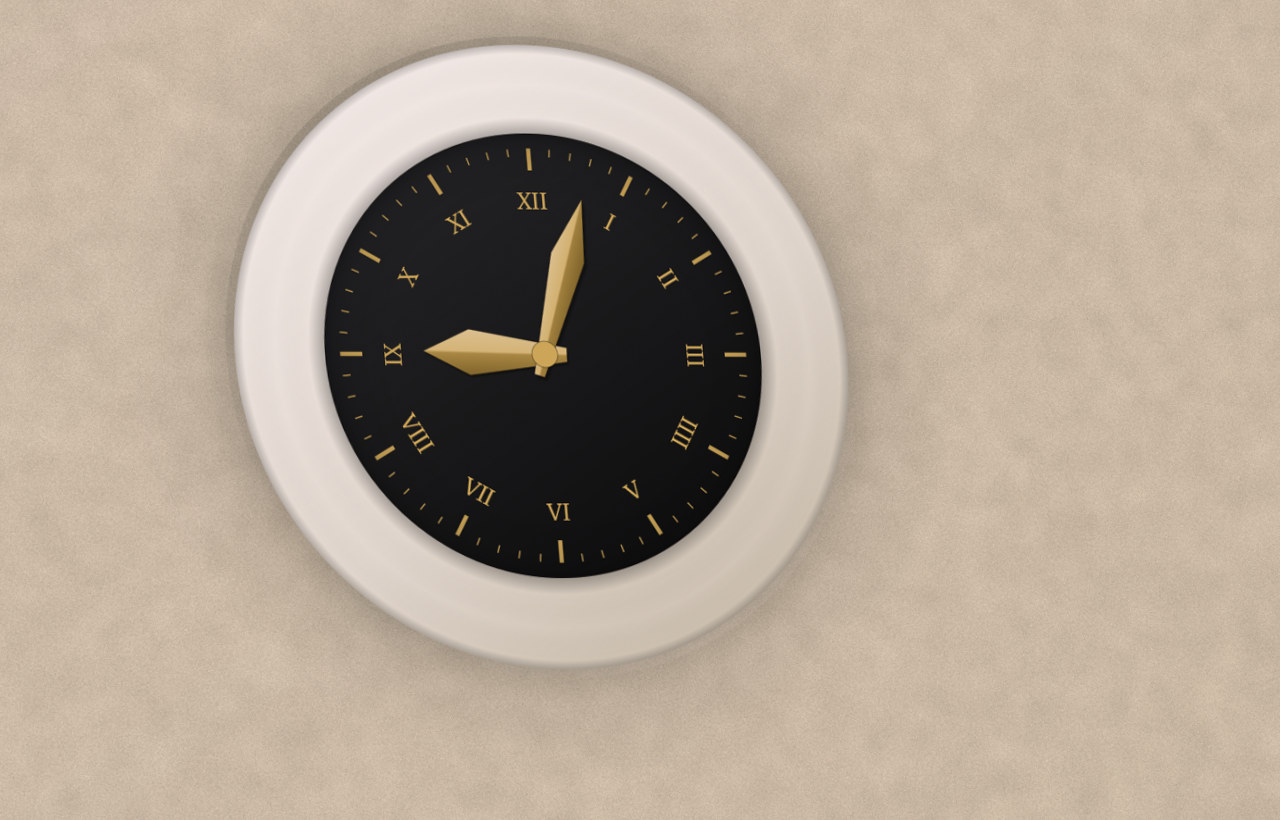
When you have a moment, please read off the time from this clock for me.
9:03
